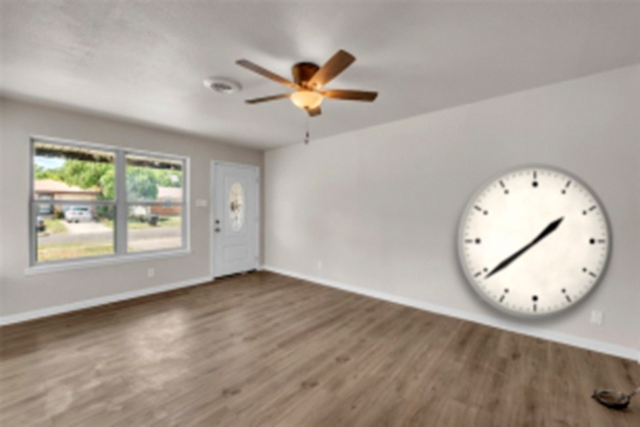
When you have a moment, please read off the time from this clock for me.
1:39
